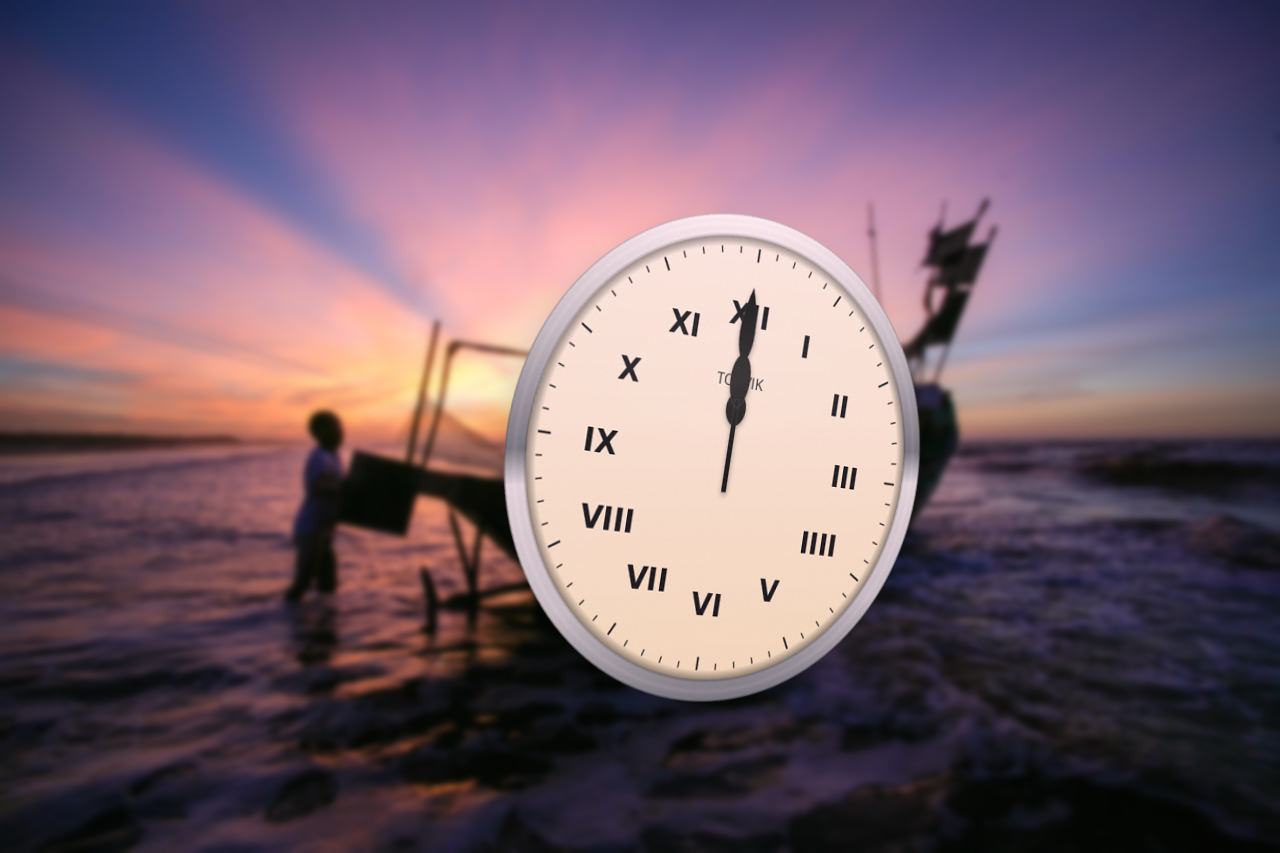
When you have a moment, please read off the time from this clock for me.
12:00
